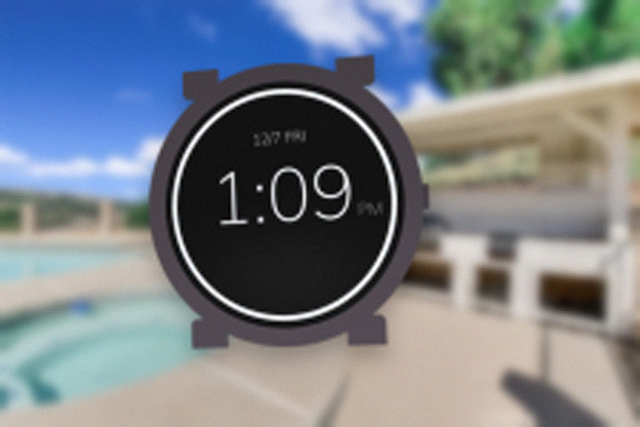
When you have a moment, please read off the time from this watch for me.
1:09
